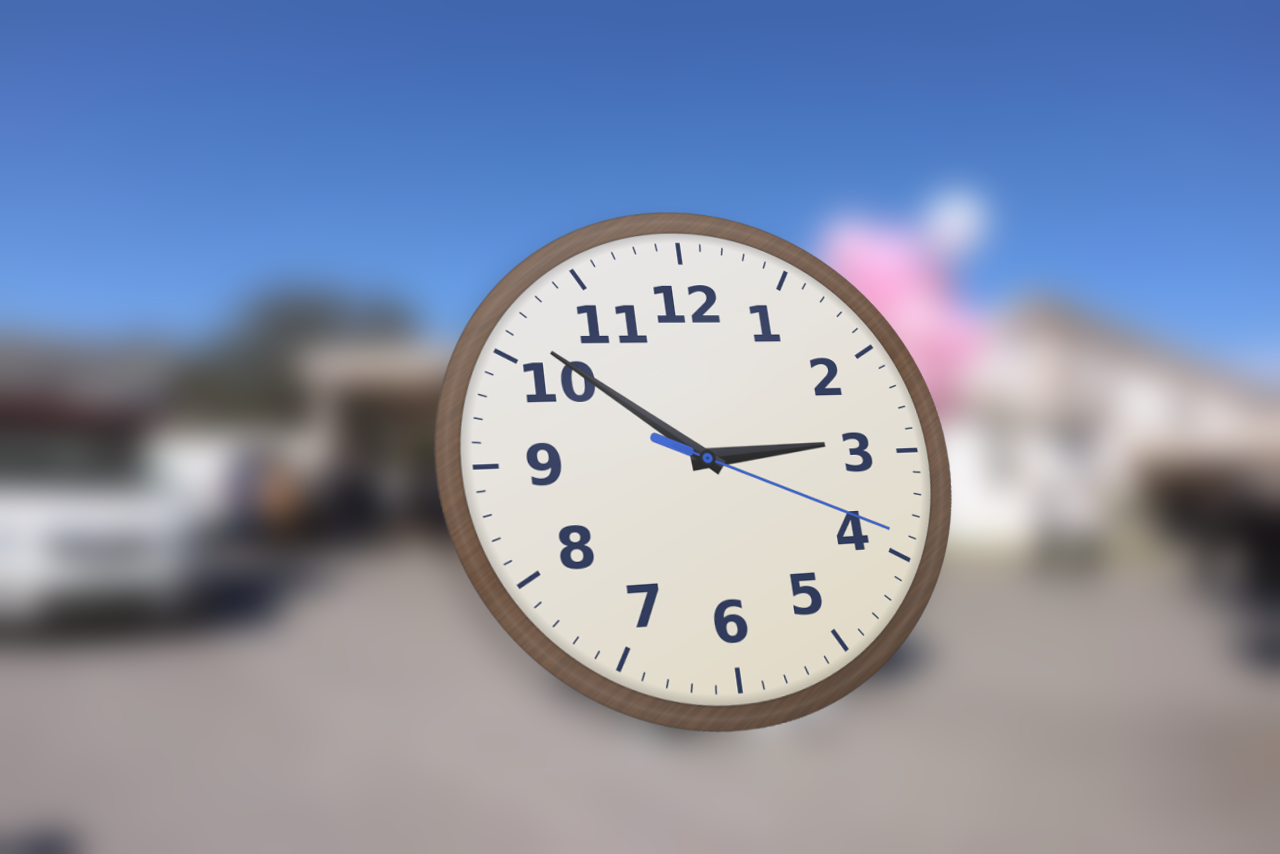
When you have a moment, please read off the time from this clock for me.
2:51:19
